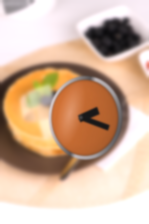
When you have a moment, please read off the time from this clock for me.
2:18
